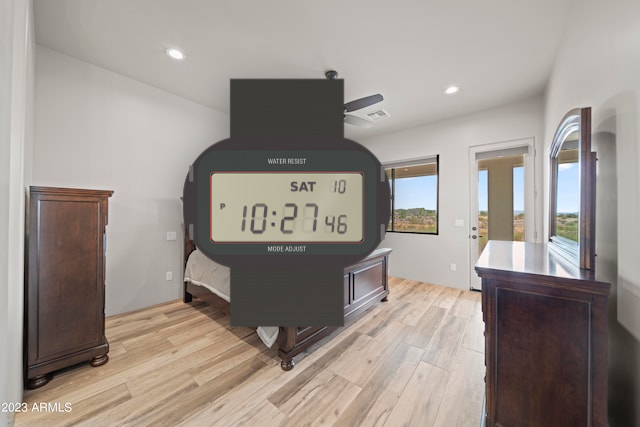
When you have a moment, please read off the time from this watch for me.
10:27:46
